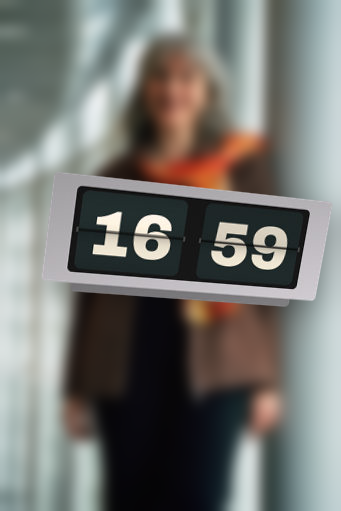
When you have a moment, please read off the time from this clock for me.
16:59
